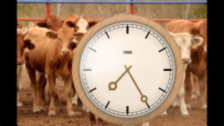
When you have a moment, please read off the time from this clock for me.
7:25
